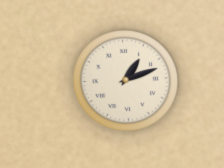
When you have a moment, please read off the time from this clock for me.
1:12
